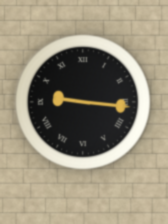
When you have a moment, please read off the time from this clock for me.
9:16
